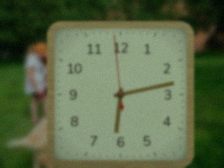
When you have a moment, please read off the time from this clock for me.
6:12:59
